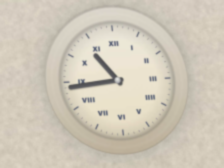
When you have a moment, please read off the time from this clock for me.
10:44
